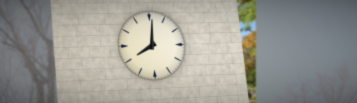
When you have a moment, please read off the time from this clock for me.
8:01
